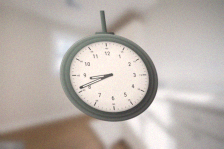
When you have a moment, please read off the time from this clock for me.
8:41
